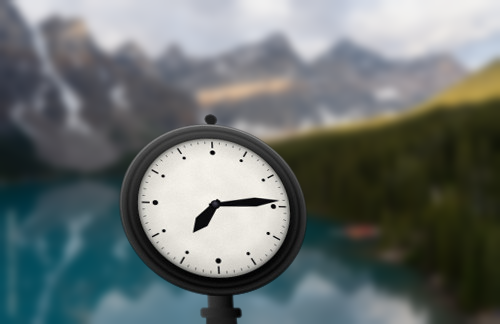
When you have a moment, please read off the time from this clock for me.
7:14
